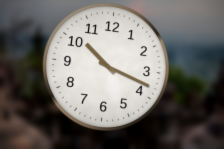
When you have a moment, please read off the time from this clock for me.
10:18
